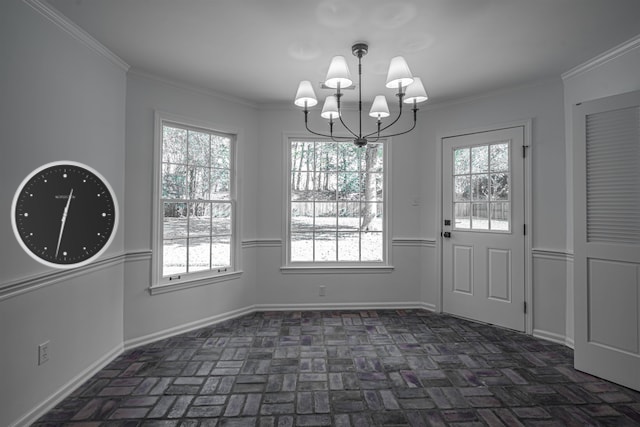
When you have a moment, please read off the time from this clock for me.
12:32
